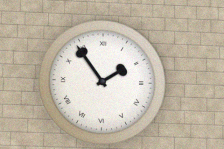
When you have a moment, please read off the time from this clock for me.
1:54
